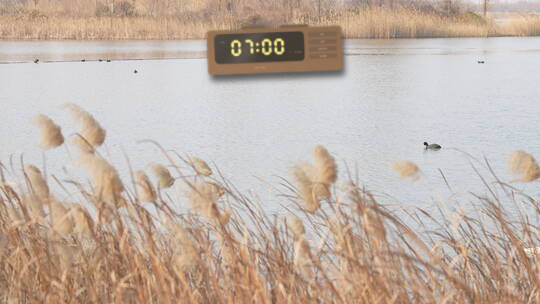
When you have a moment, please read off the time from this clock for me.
7:00
